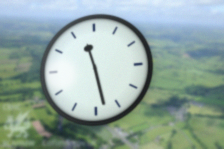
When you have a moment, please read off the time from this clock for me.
11:28
